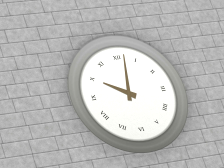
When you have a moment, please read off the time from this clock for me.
10:02
